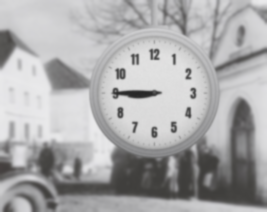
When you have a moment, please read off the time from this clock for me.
8:45
